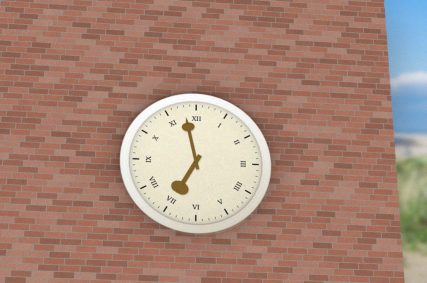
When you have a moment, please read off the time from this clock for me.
6:58
